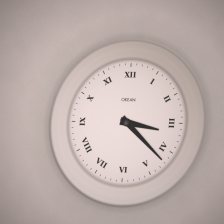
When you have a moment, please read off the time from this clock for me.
3:22
